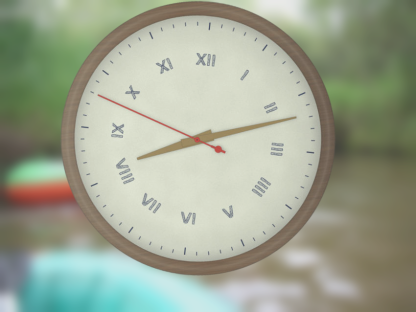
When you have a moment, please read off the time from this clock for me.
8:11:48
